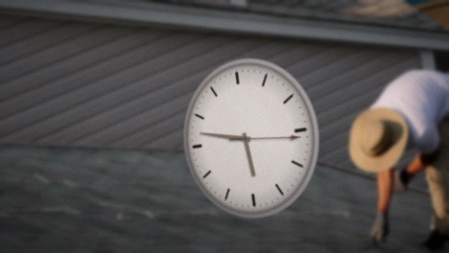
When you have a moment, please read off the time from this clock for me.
5:47:16
